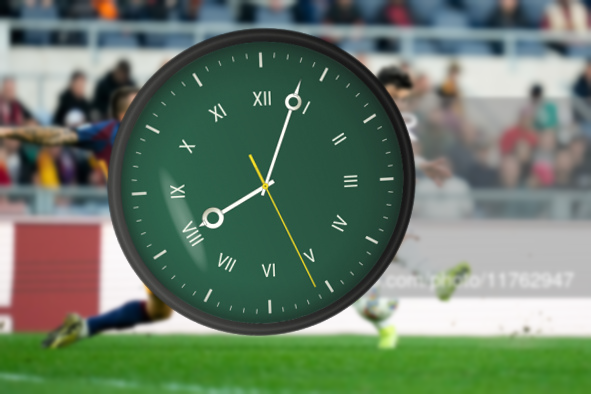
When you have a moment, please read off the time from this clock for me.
8:03:26
